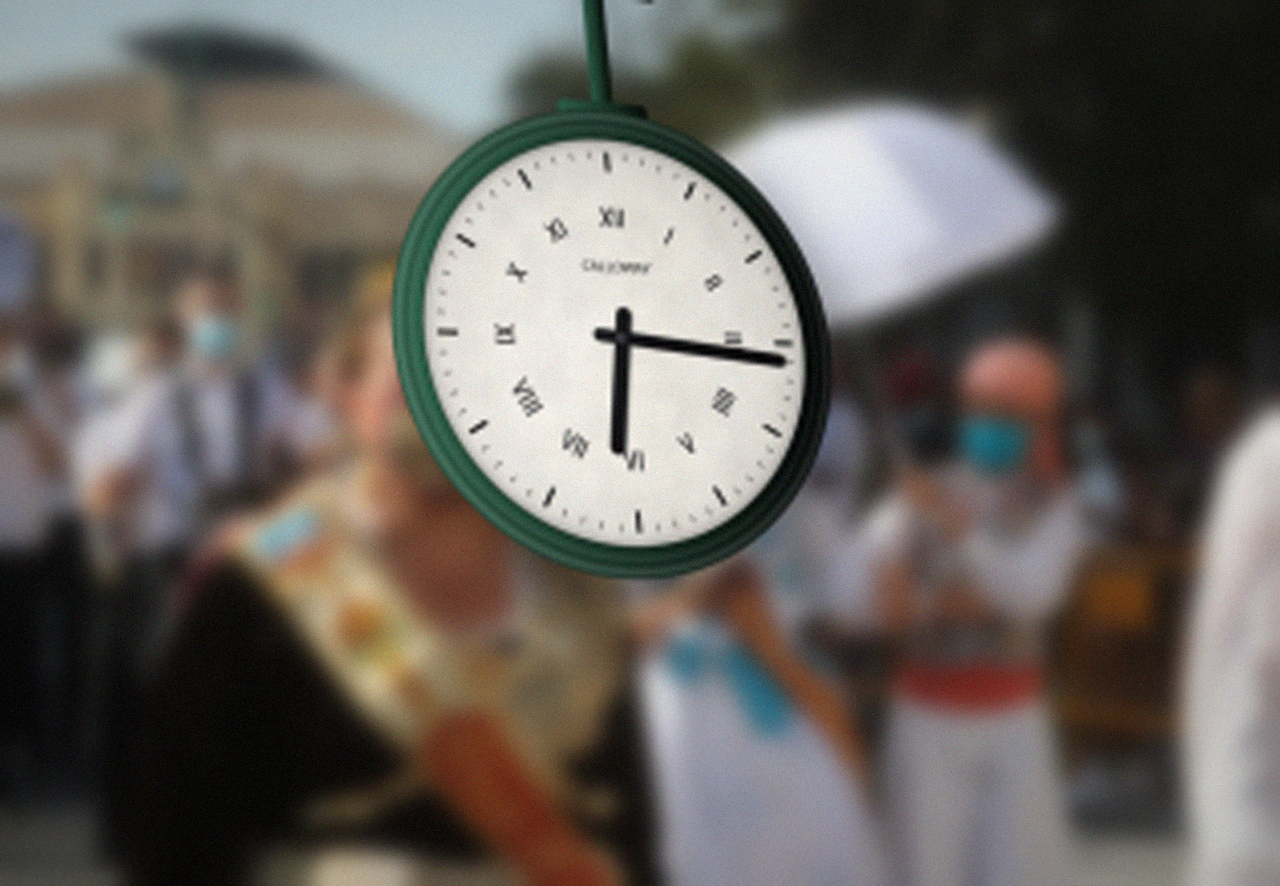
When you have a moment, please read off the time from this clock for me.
6:16
